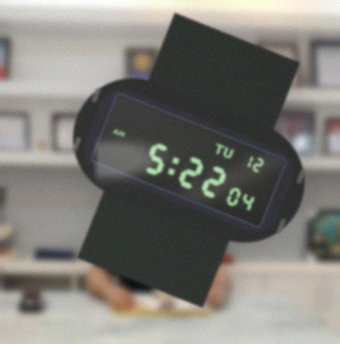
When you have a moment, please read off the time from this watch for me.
5:22:04
